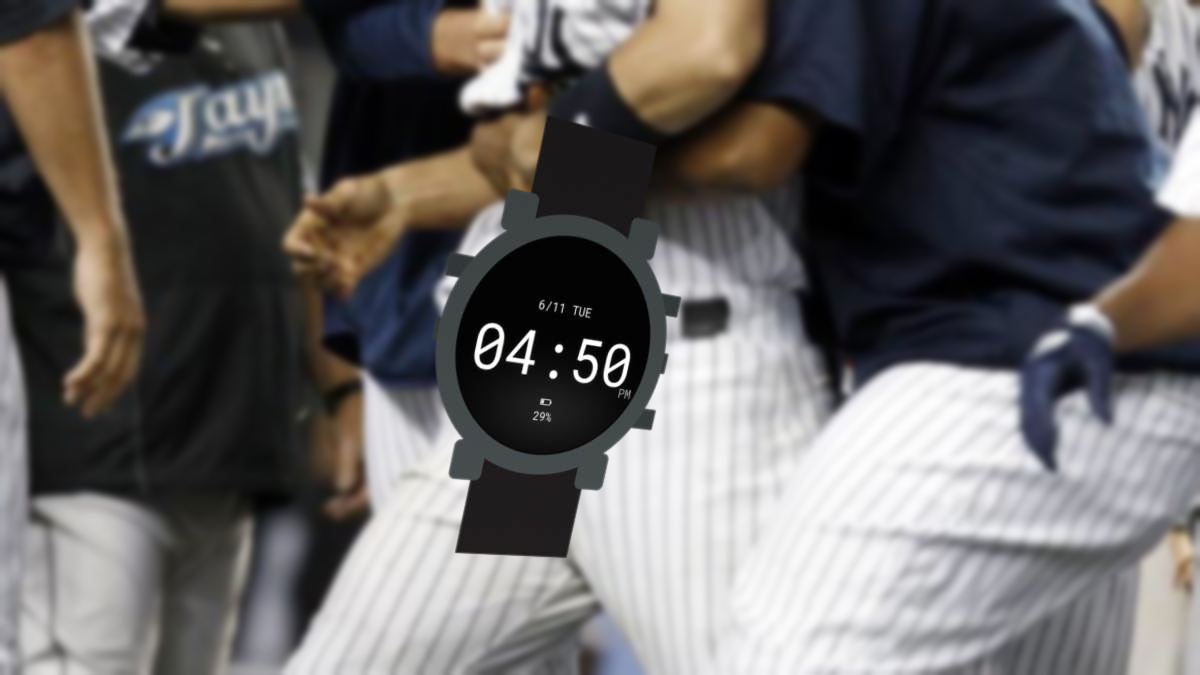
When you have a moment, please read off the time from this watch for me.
4:50
